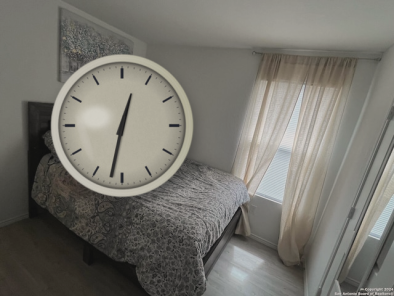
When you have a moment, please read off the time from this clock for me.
12:32
